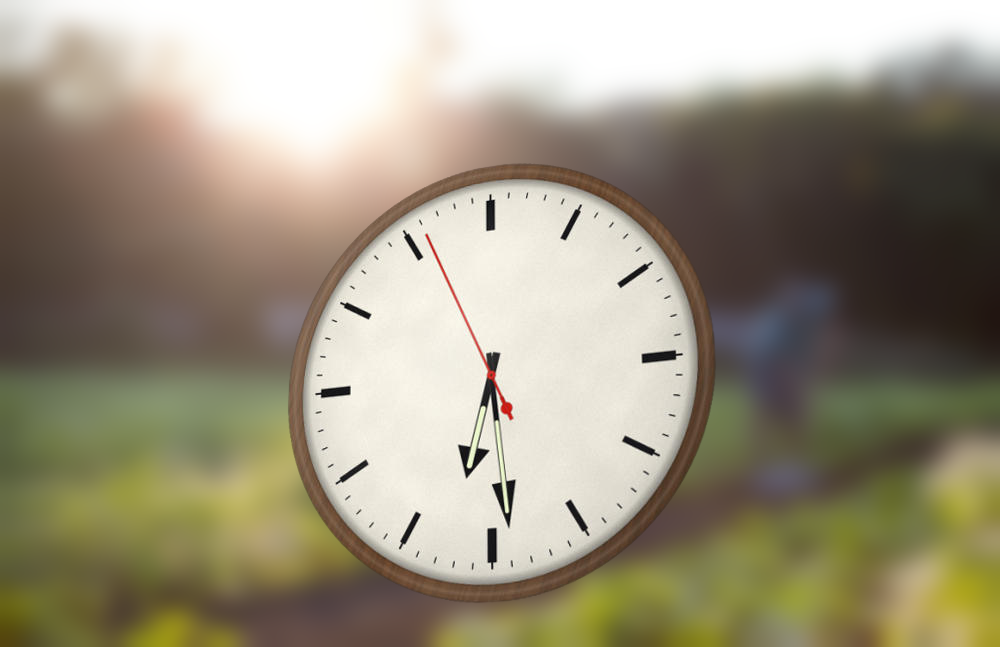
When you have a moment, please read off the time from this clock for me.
6:28:56
